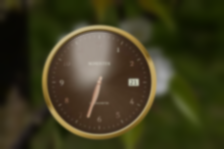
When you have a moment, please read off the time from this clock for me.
6:33
